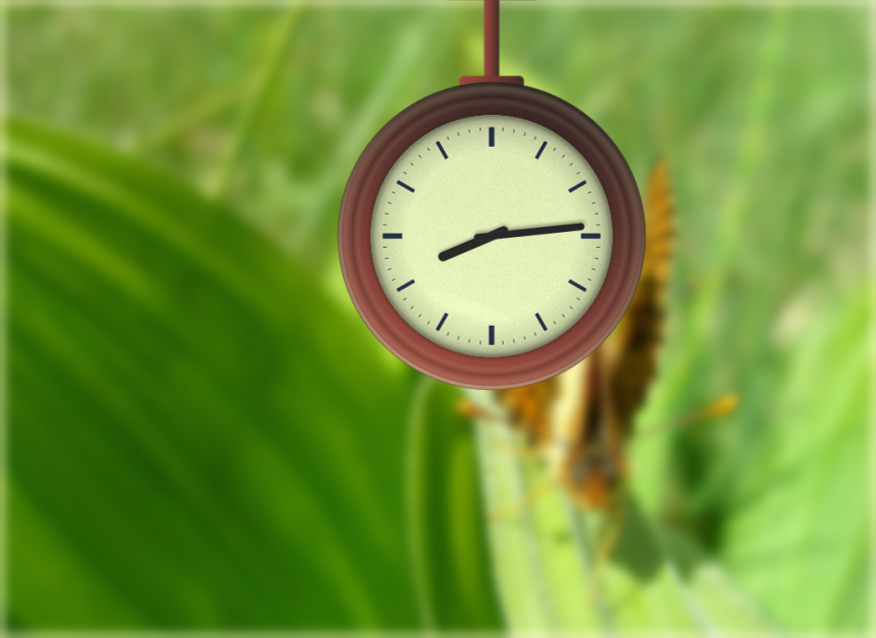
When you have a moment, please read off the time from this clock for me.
8:14
